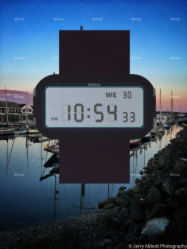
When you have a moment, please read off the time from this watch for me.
10:54:33
